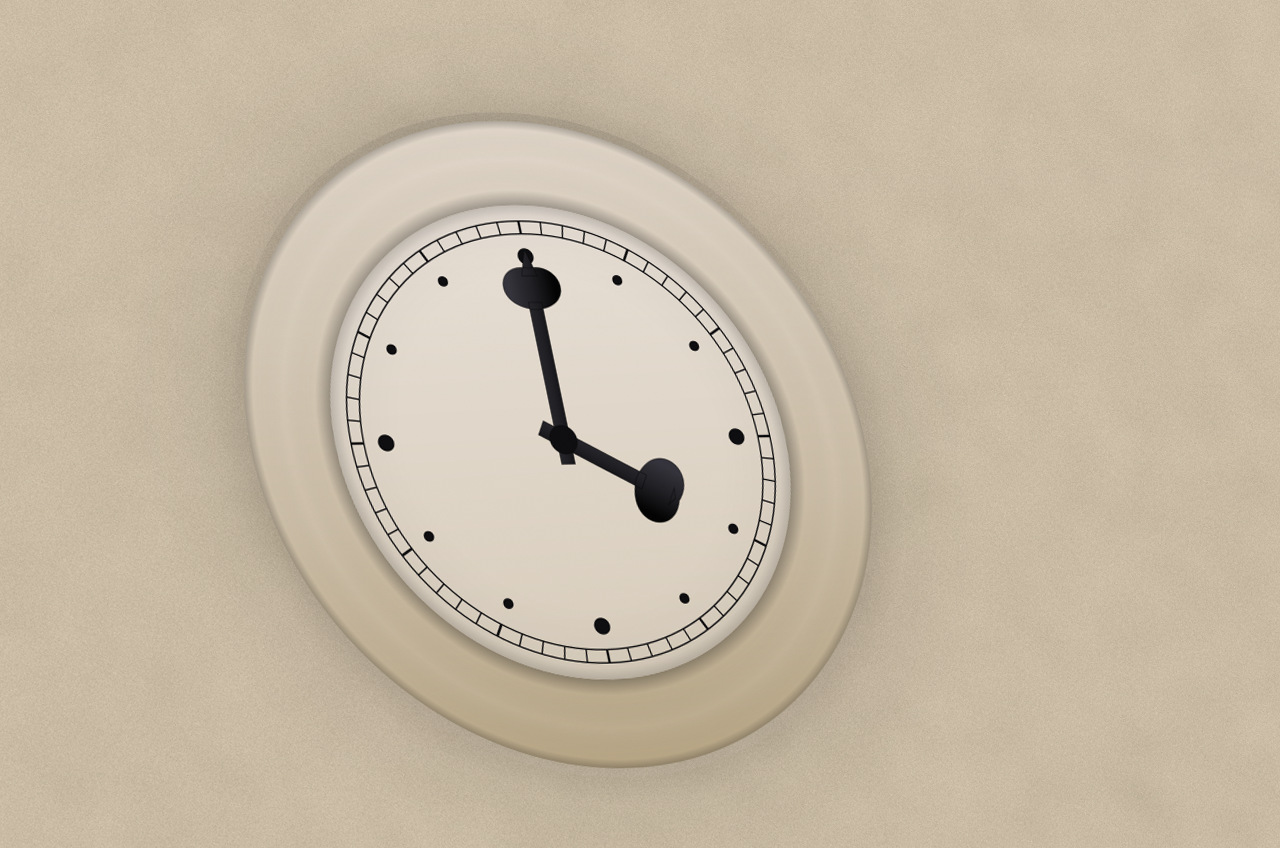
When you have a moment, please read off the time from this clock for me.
4:00
